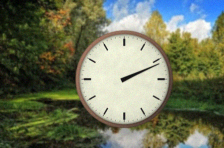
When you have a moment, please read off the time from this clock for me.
2:11
